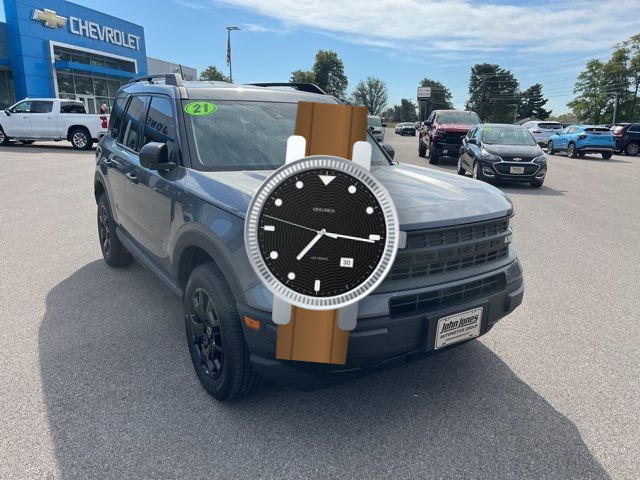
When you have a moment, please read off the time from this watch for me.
7:15:47
